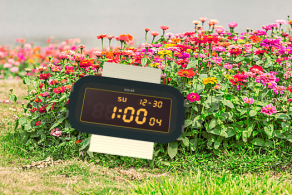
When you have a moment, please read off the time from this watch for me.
1:00:04
